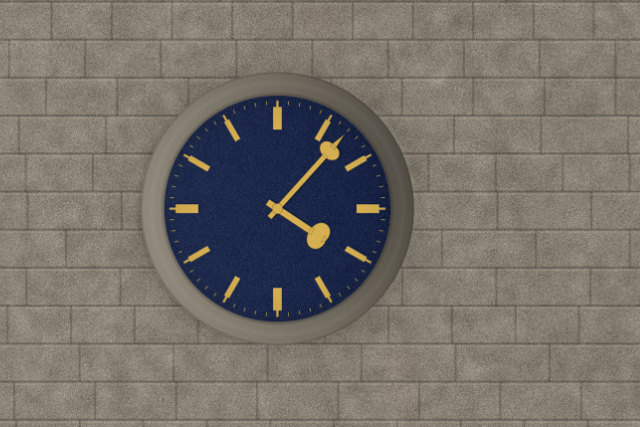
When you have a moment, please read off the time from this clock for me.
4:07
